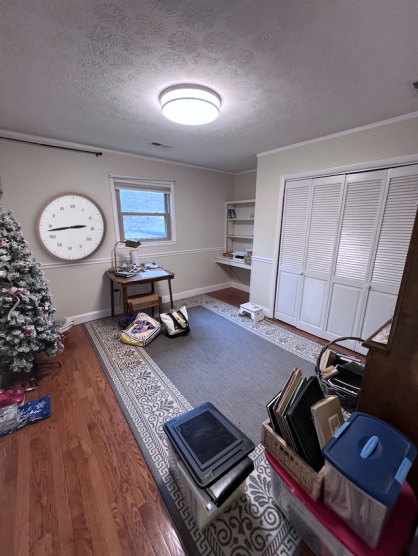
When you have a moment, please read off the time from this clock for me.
2:43
